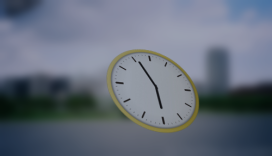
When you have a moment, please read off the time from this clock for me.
5:56
